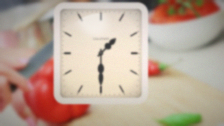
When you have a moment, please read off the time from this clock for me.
1:30
